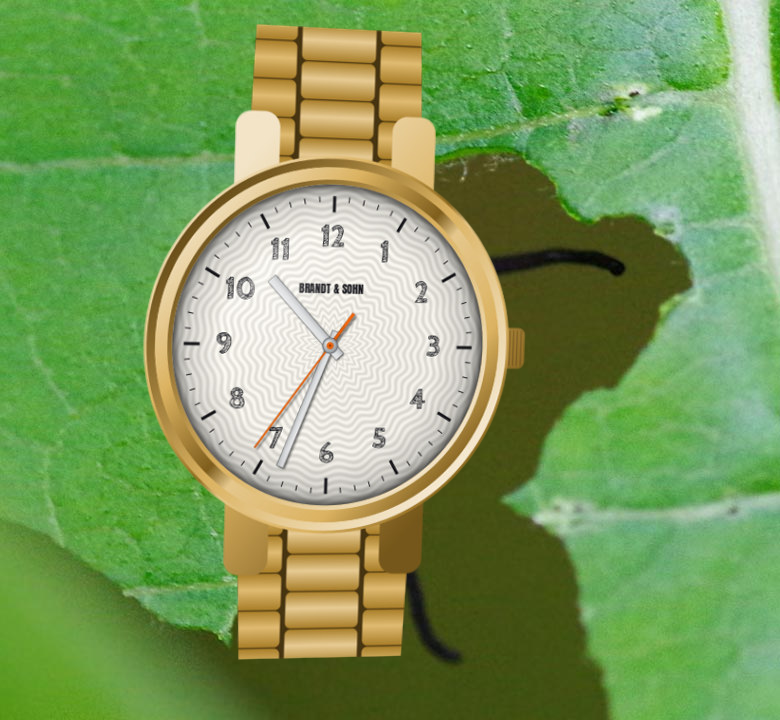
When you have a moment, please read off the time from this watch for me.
10:33:36
